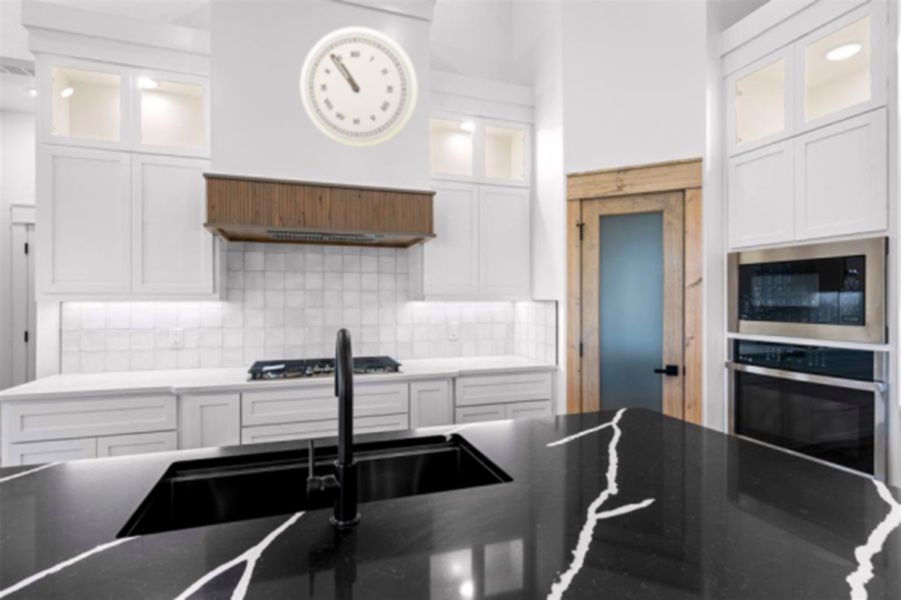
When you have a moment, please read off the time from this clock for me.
10:54
